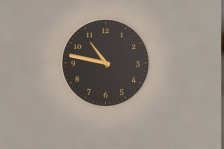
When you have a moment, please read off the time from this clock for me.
10:47
